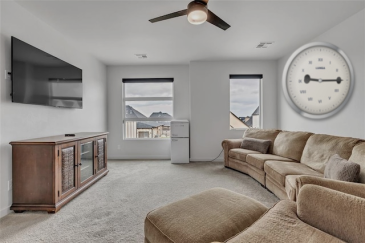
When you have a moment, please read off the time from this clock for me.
9:15
